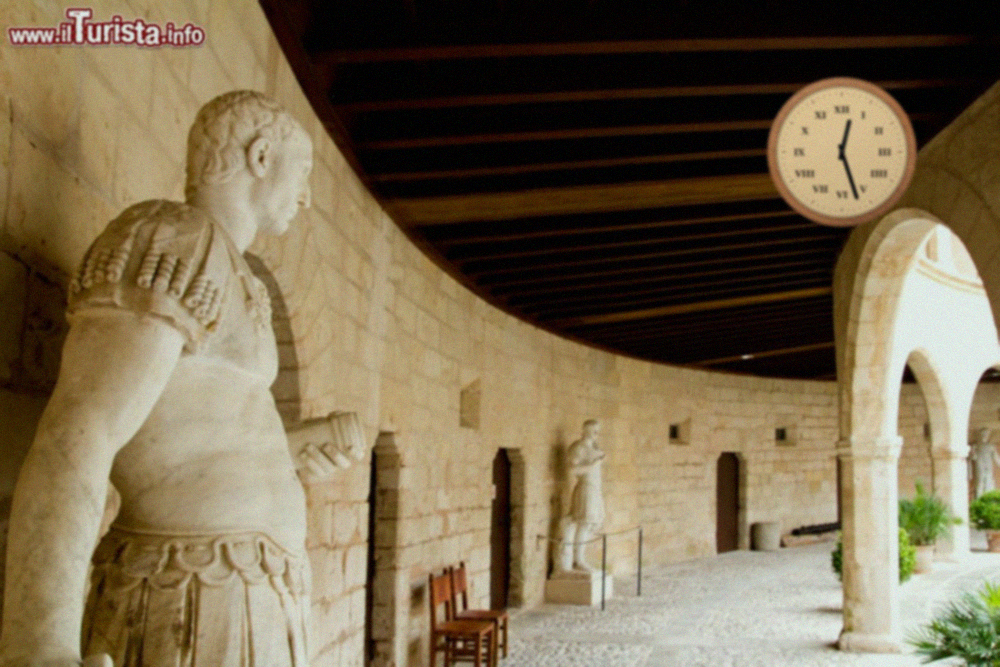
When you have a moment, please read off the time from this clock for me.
12:27
